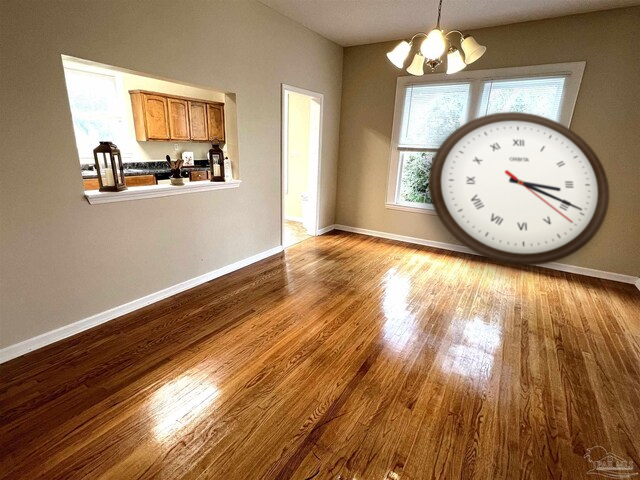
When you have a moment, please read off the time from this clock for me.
3:19:22
